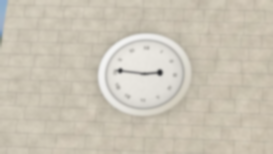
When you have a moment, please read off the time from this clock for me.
2:46
